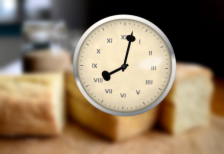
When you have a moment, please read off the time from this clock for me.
8:02
